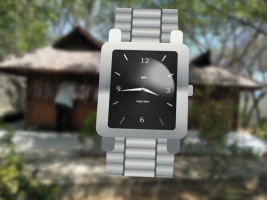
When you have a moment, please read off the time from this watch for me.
3:44
